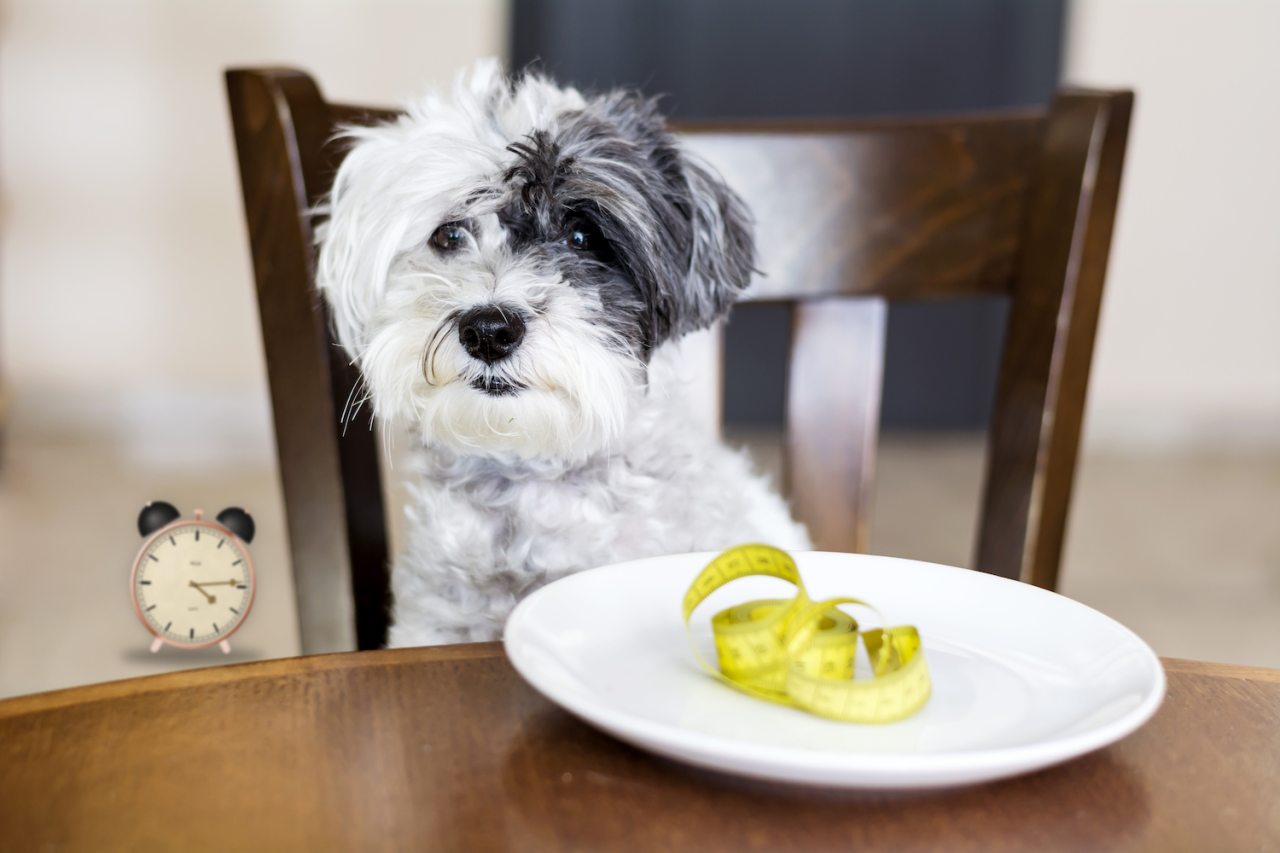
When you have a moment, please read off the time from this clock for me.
4:14
